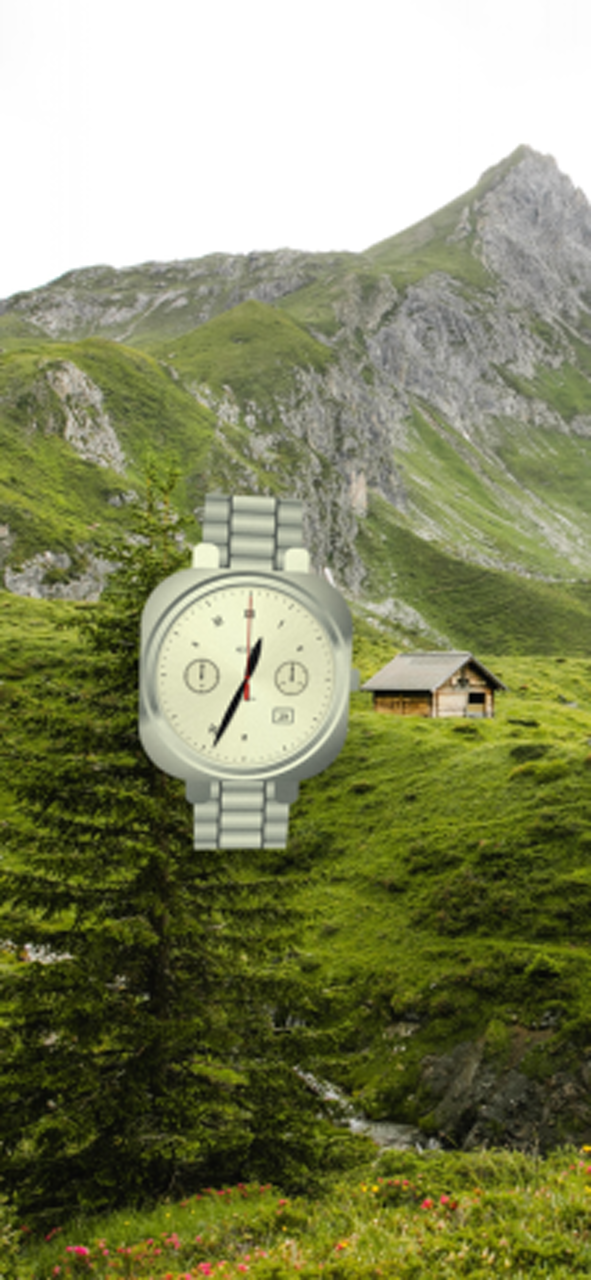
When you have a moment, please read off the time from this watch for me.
12:34
